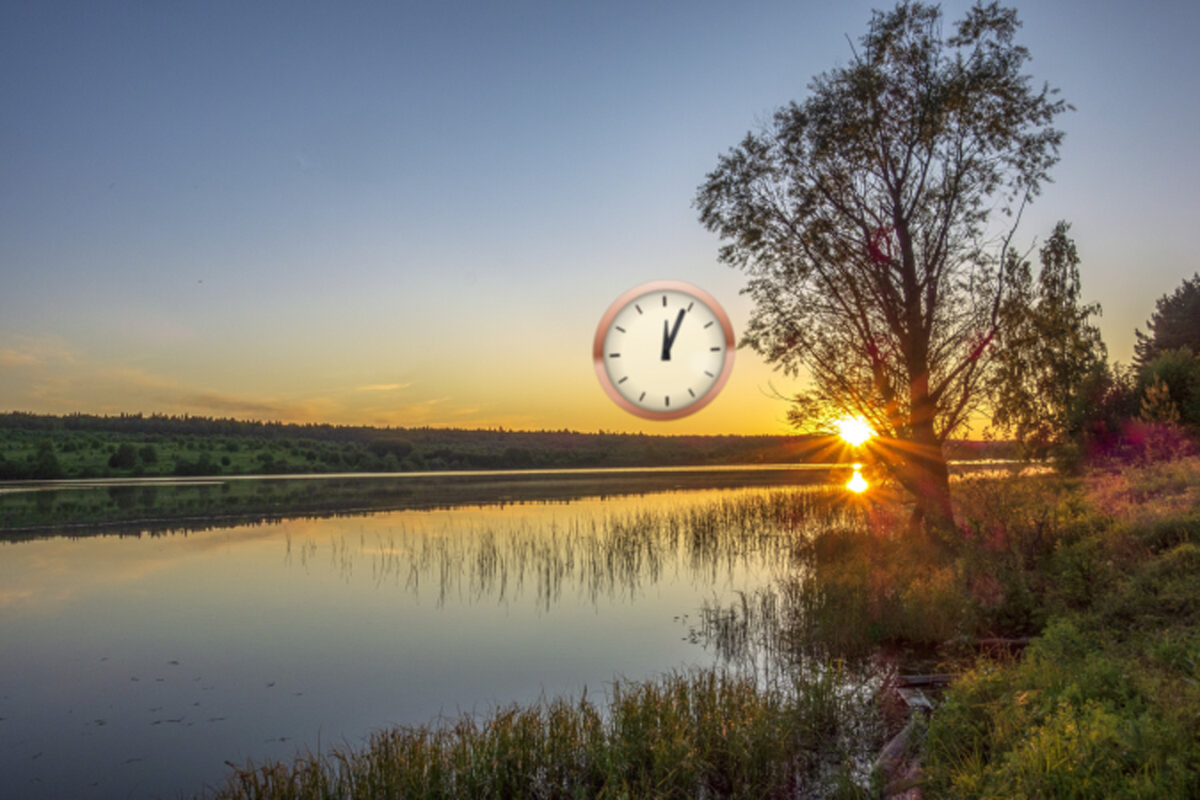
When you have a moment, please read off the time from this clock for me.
12:04
